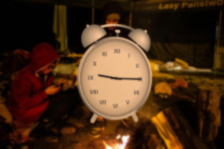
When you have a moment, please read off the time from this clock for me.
9:15
